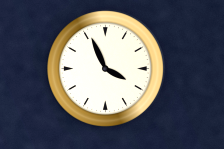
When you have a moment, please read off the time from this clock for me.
3:56
